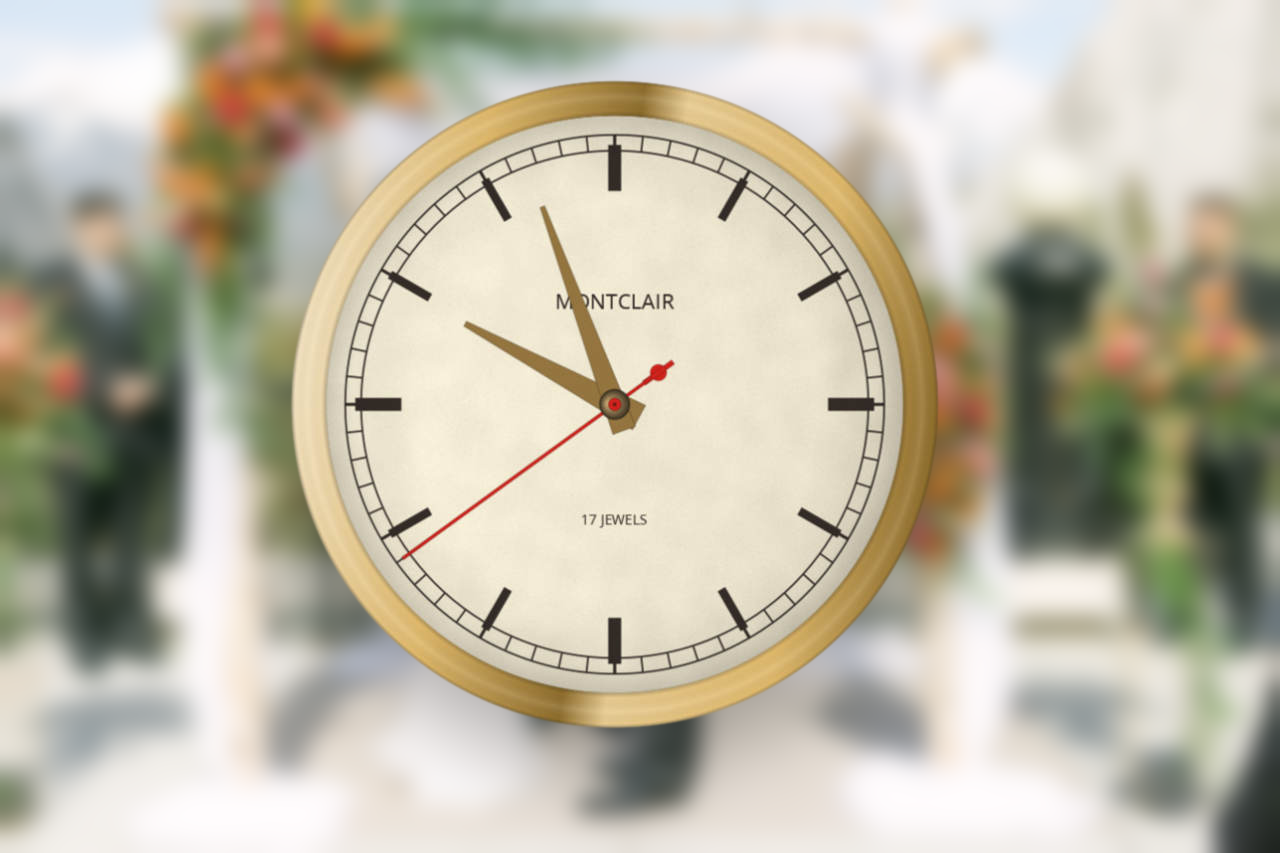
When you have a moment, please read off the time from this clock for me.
9:56:39
